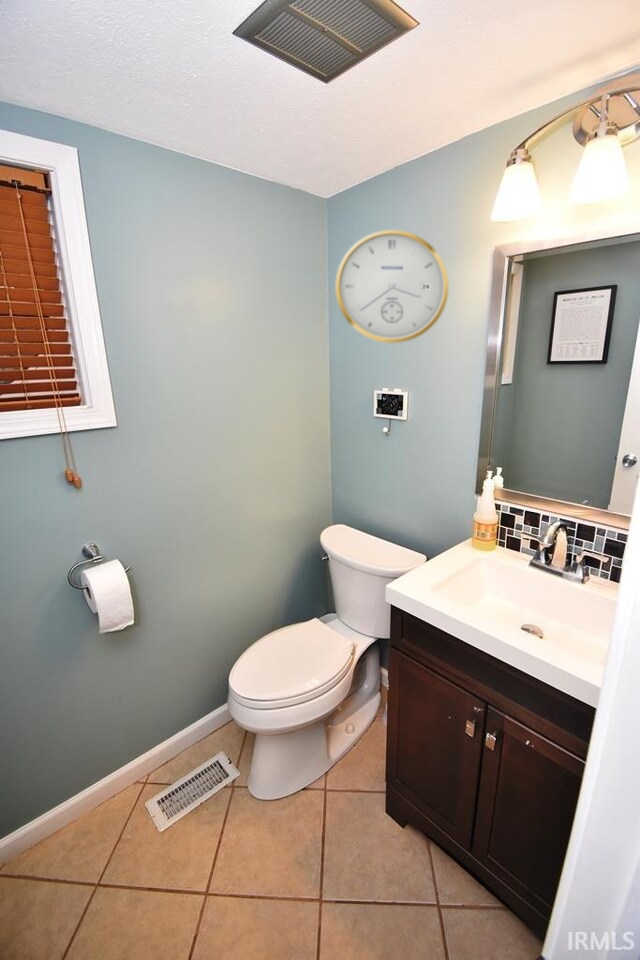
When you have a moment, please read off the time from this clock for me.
3:39
